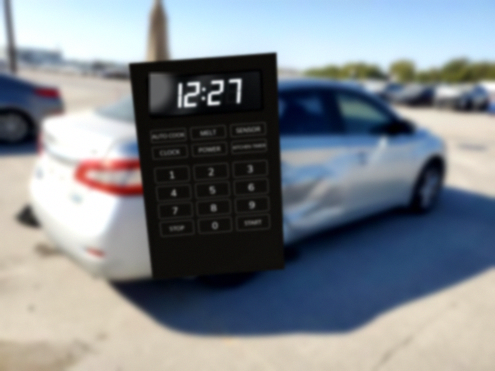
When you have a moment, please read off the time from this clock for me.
12:27
